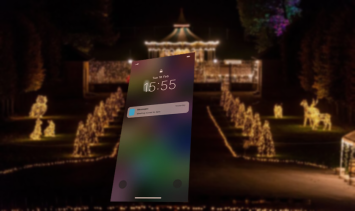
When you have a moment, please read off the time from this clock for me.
15:55
